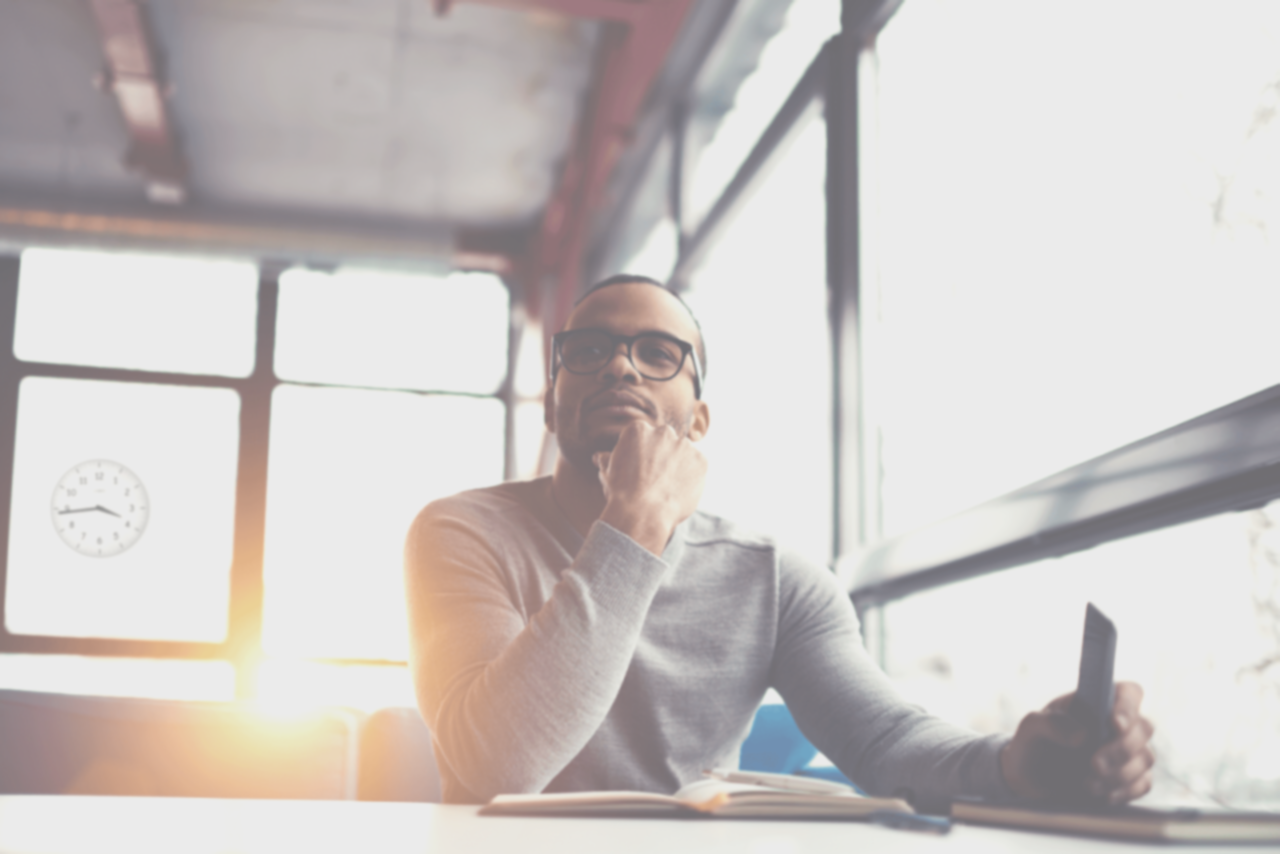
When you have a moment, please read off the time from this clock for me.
3:44
